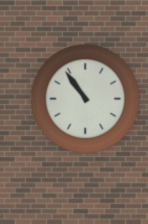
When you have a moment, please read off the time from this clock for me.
10:54
